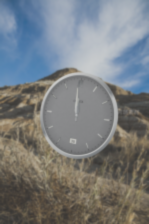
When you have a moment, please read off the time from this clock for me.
11:59
